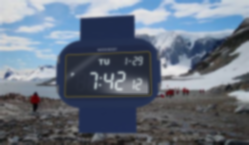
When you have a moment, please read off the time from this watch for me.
7:42:12
